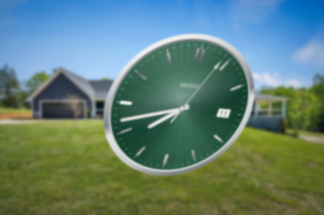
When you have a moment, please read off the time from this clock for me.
7:42:04
